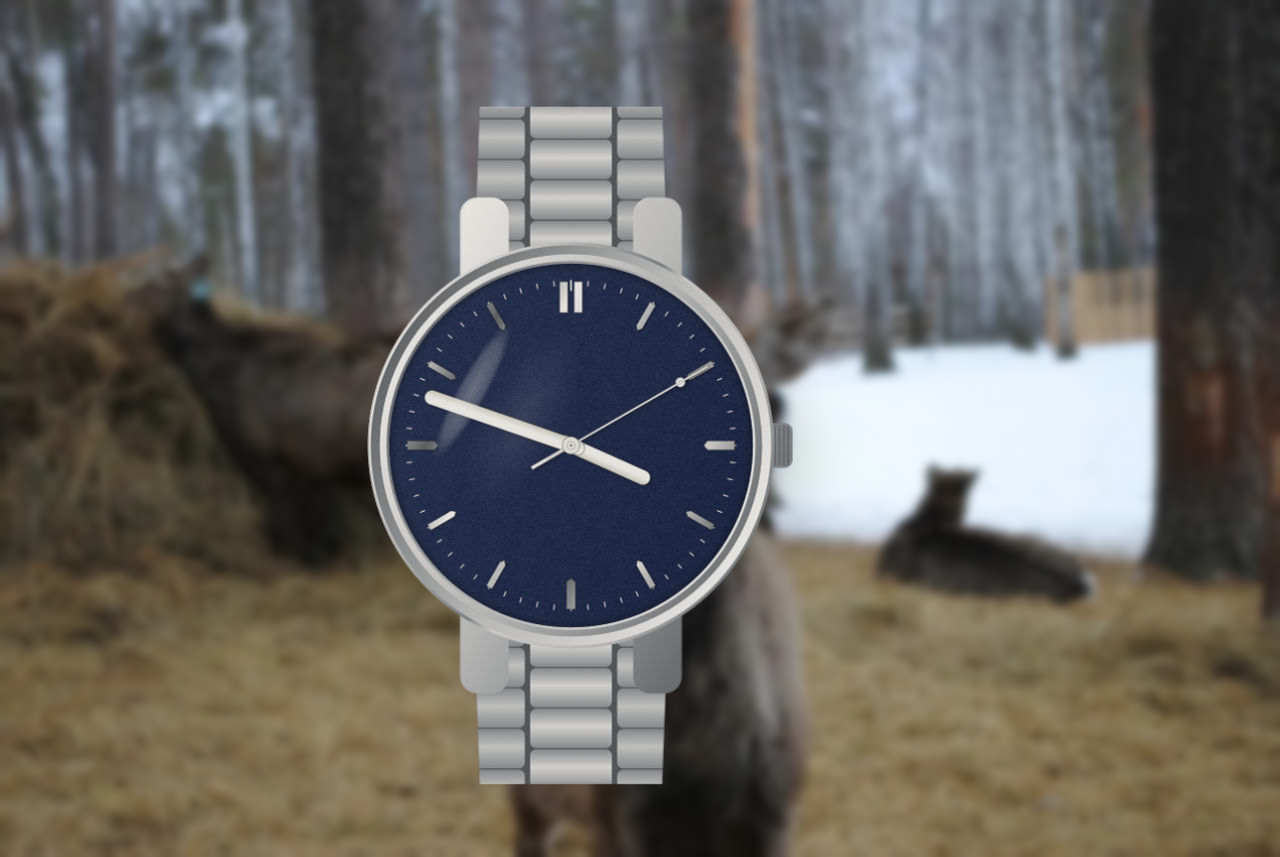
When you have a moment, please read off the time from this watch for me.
3:48:10
